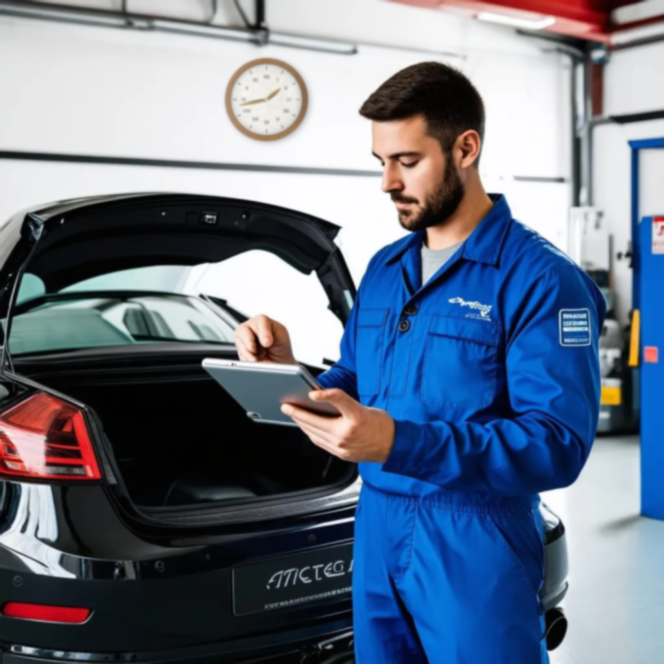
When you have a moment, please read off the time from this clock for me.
1:43
